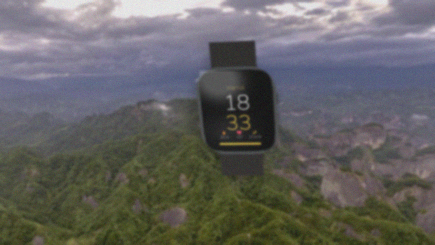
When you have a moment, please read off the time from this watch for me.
18:33
